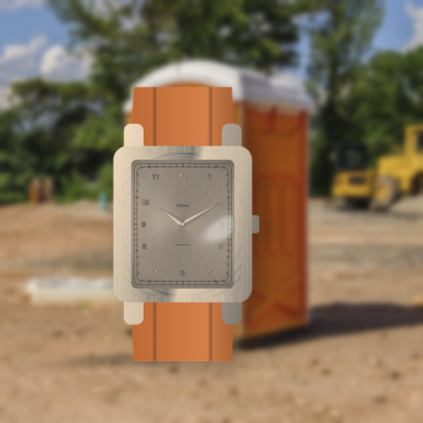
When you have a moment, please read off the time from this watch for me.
10:10
